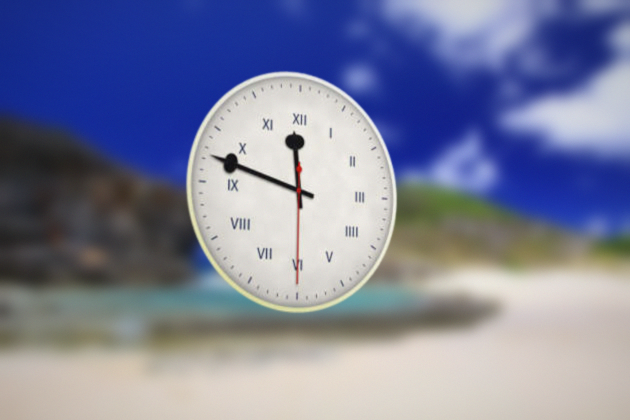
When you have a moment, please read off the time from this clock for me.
11:47:30
